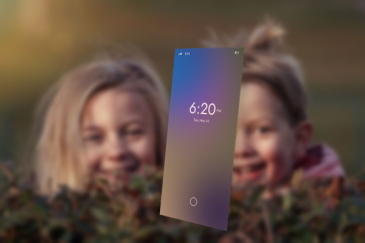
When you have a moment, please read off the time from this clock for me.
6:20
